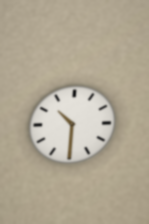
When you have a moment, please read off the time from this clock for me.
10:30
